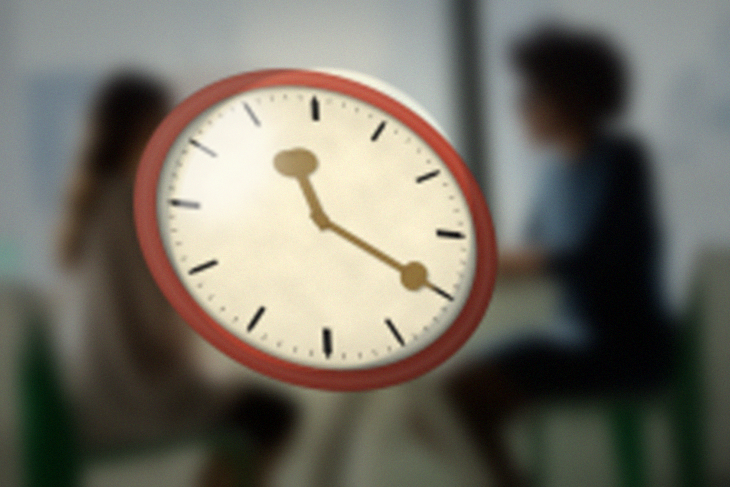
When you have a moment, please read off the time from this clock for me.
11:20
